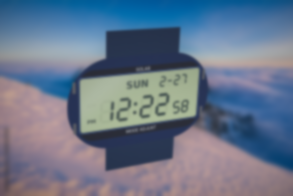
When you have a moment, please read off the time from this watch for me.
12:22:58
